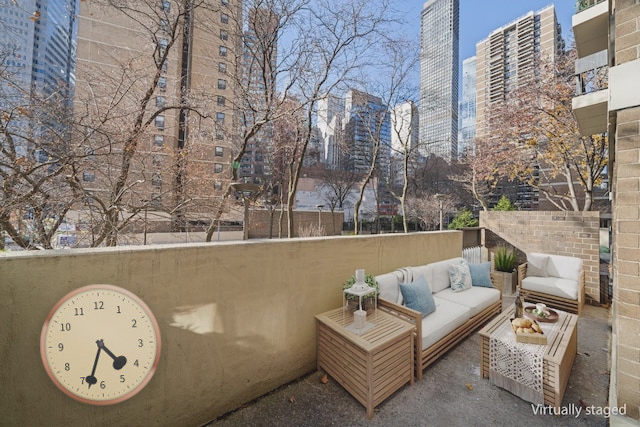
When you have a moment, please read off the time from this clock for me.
4:33
